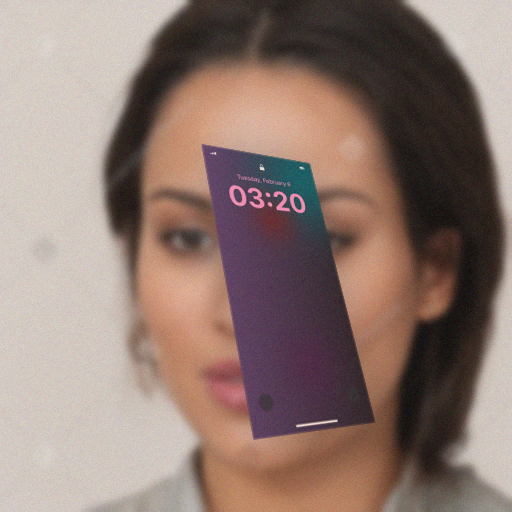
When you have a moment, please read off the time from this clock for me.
3:20
